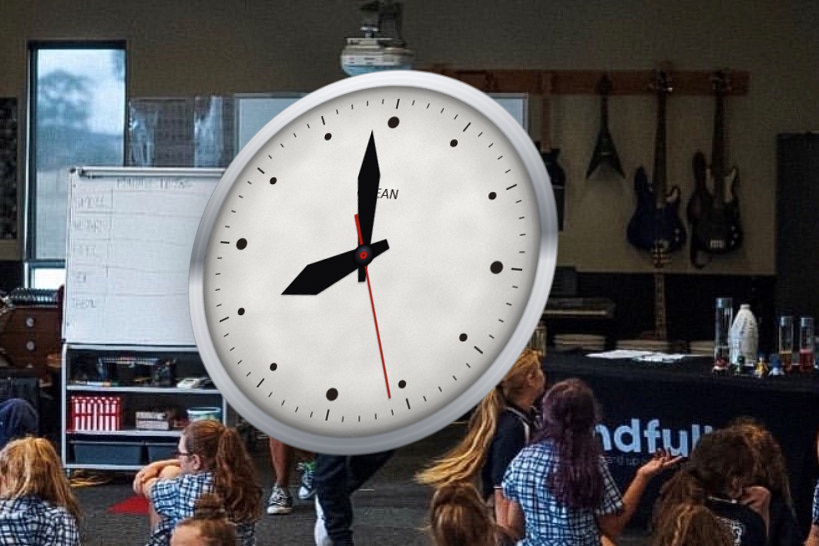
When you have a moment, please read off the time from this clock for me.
7:58:26
